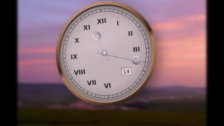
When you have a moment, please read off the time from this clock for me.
11:18
